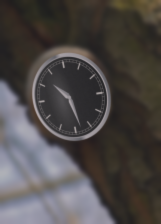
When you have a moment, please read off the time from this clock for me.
10:28
